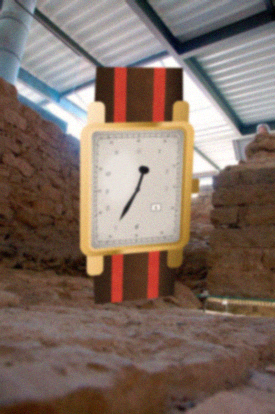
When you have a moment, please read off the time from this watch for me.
12:35
